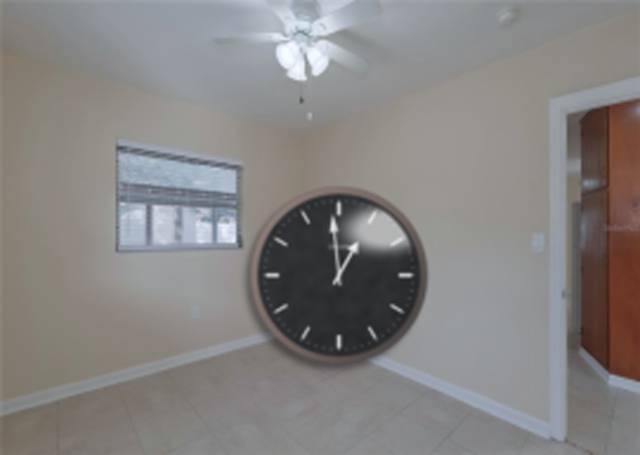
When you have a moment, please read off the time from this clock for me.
12:59
